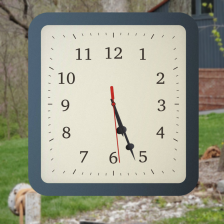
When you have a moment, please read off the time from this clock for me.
5:26:29
